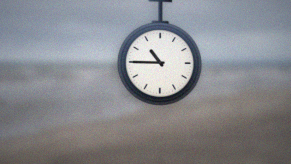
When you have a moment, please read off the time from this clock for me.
10:45
